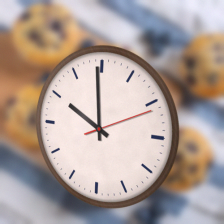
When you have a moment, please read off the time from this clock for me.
9:59:11
